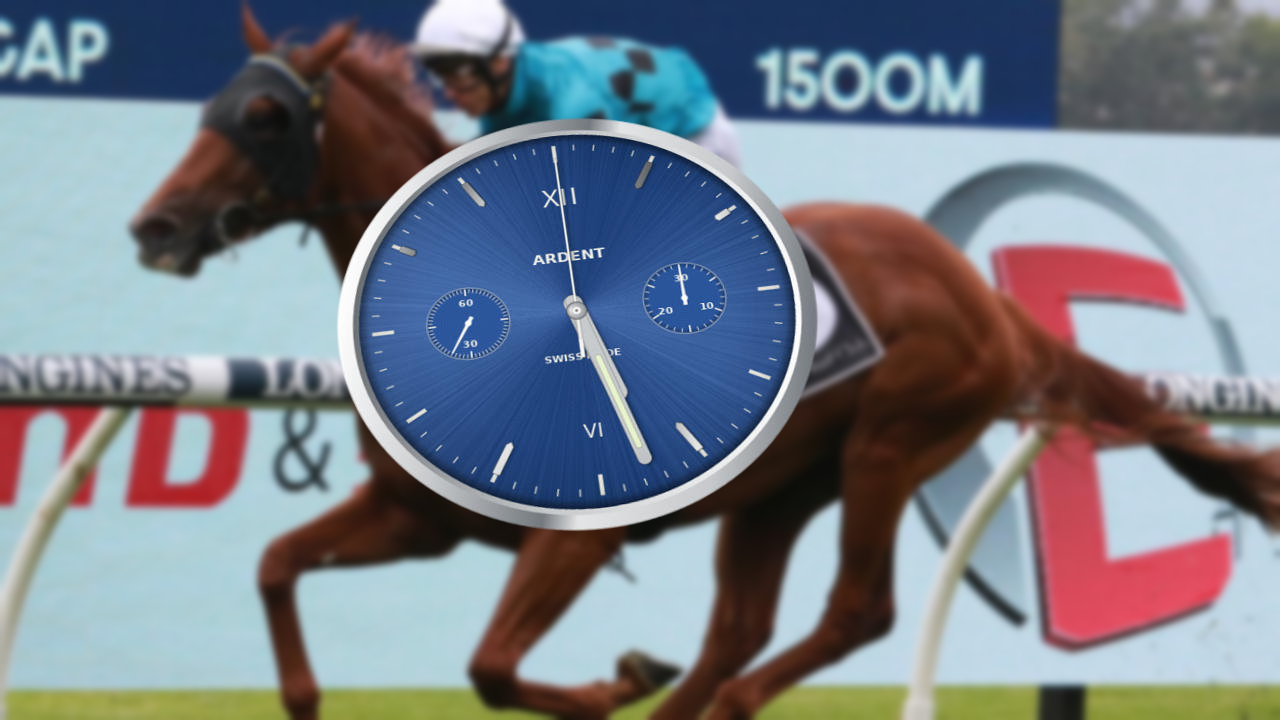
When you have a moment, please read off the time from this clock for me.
5:27:35
